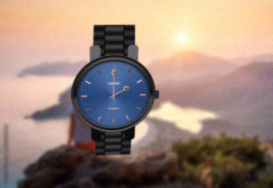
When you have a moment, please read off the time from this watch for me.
2:00
